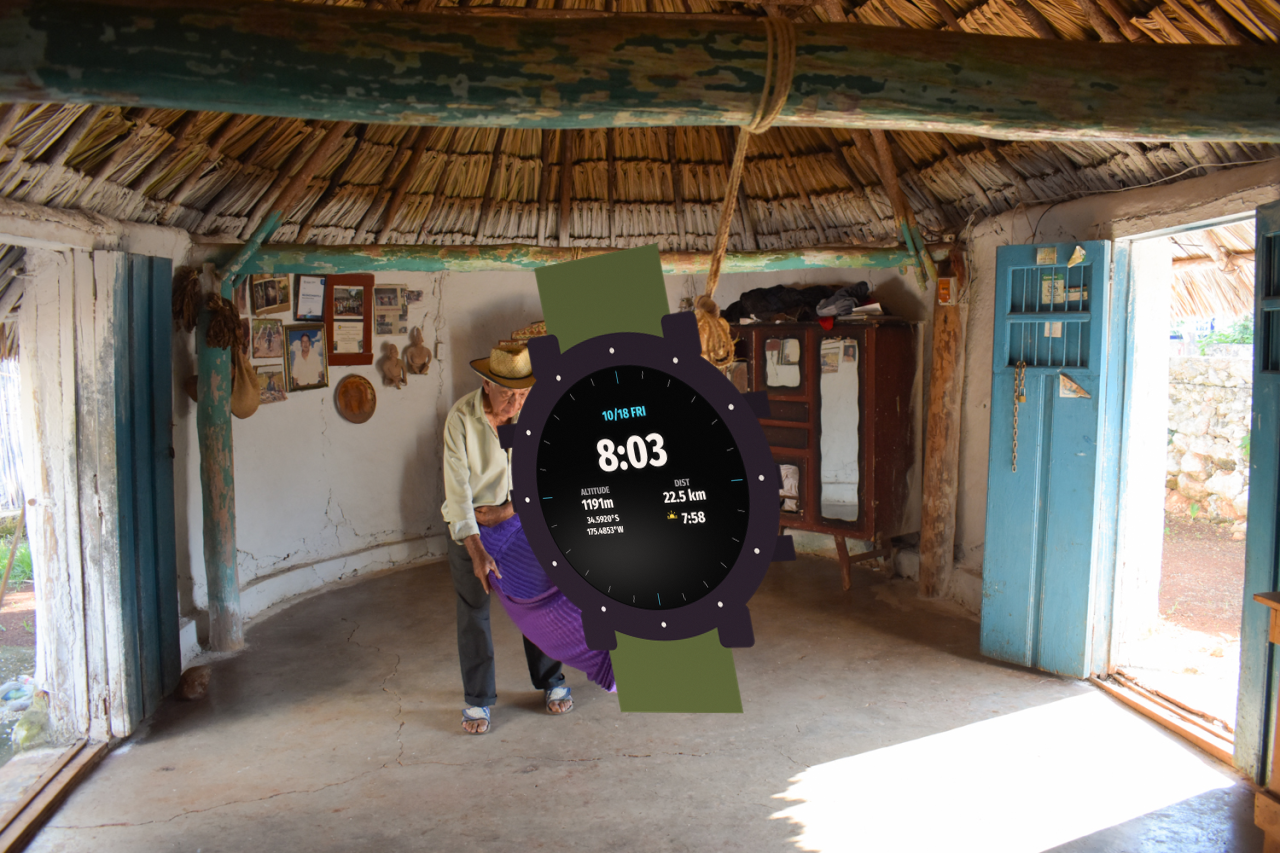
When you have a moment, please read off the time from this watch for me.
8:03
